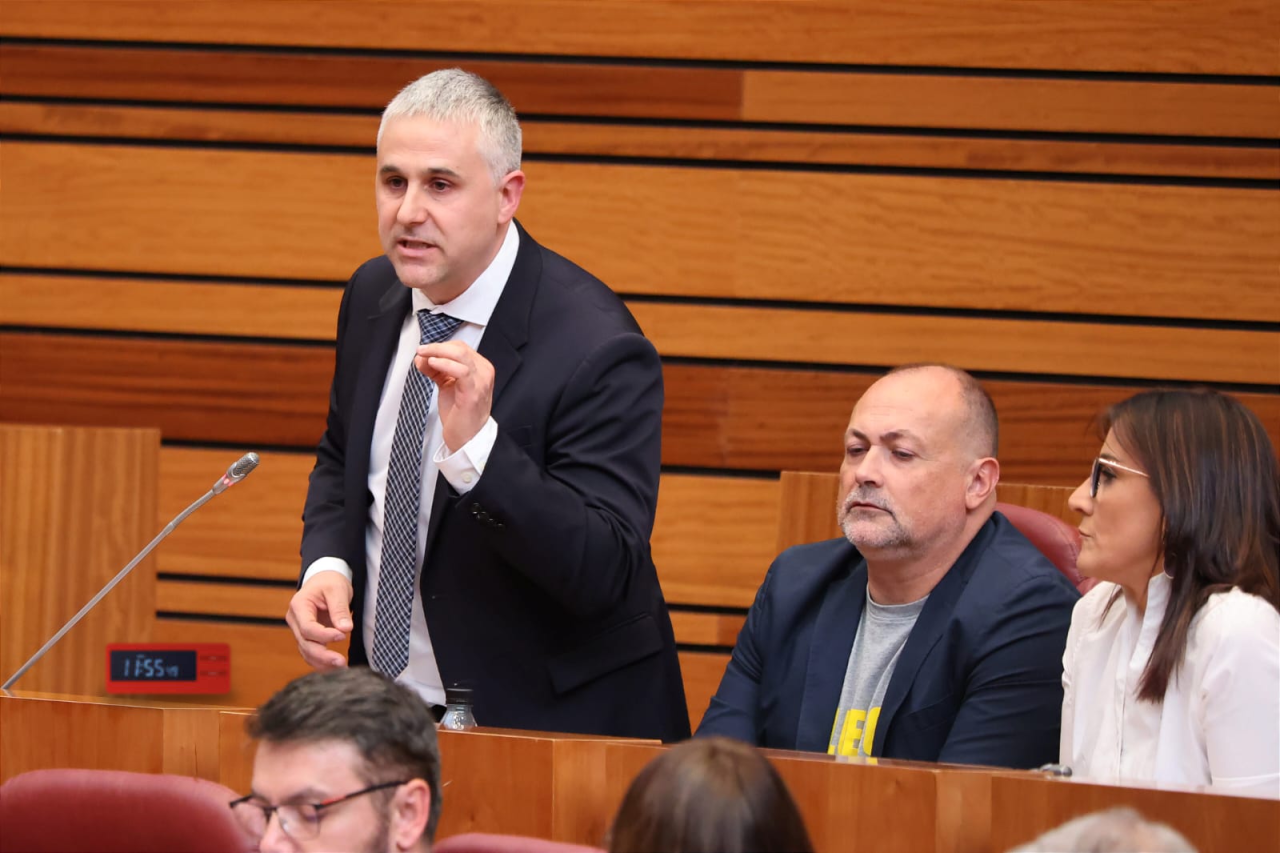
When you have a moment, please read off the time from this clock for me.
11:55
